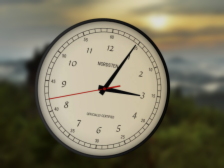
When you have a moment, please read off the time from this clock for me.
3:04:42
